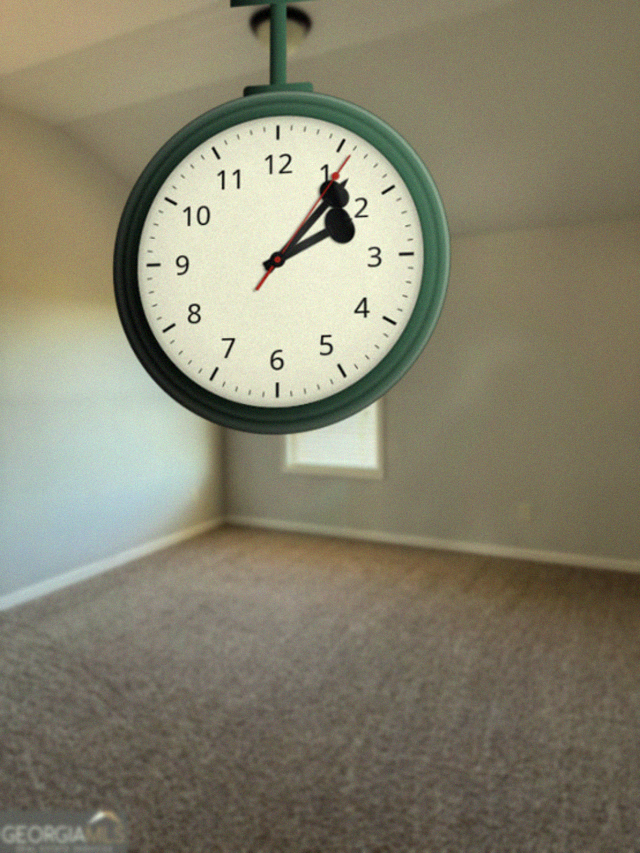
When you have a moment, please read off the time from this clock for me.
2:07:06
